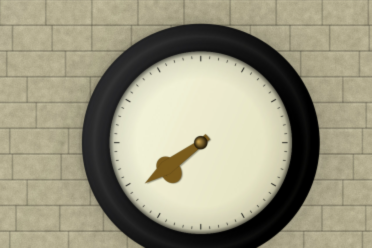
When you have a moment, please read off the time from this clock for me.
7:39
